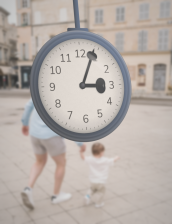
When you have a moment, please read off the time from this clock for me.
3:04
